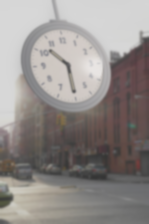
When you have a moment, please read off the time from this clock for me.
10:30
